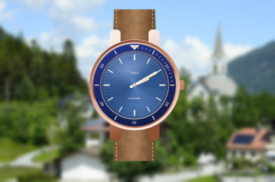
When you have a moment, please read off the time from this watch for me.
2:10
